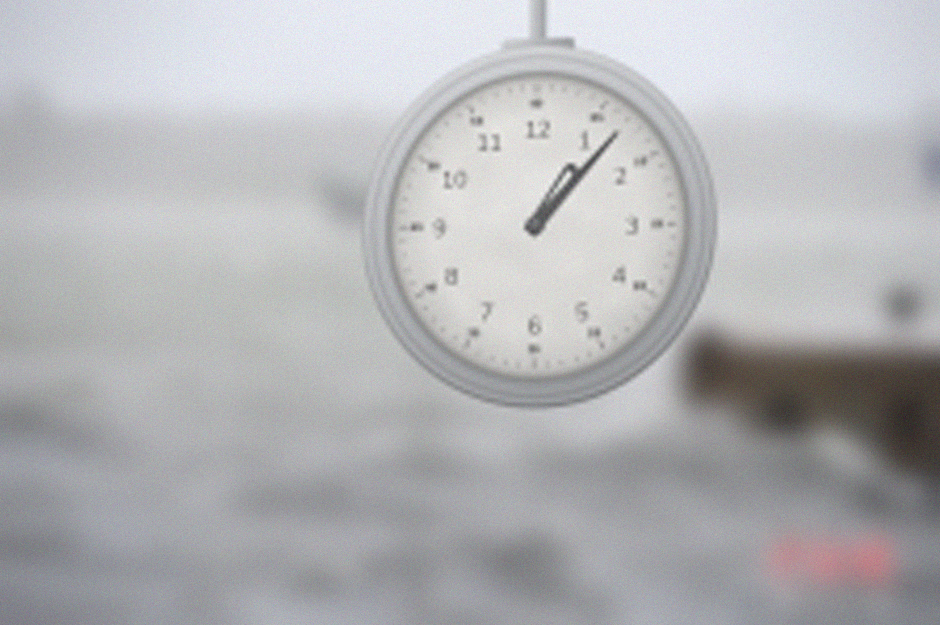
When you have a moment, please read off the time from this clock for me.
1:07
